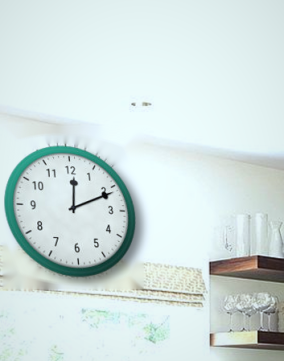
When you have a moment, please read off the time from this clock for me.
12:11
